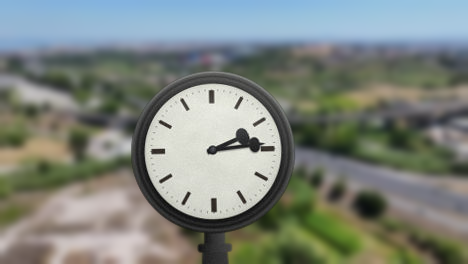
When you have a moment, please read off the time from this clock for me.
2:14
